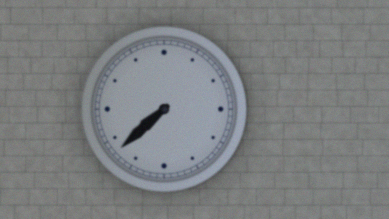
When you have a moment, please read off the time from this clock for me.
7:38
